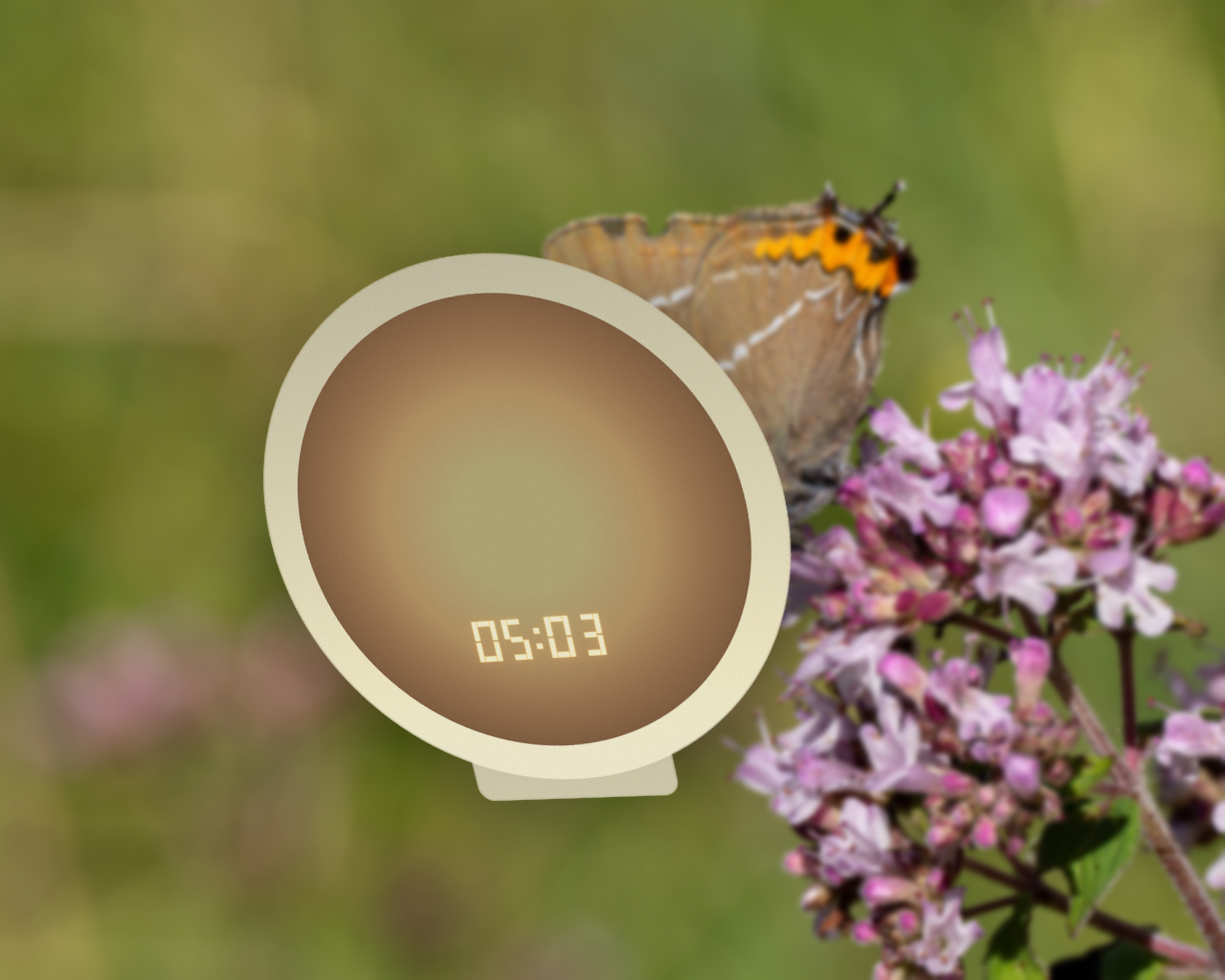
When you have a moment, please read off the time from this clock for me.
5:03
